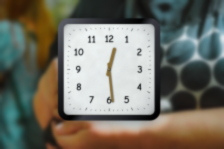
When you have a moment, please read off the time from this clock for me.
12:29
